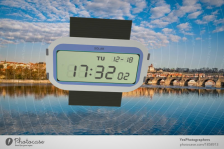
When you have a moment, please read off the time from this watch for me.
17:32:02
